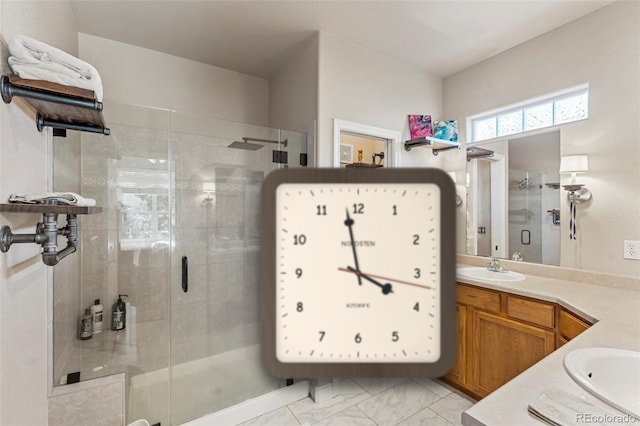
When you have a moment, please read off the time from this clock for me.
3:58:17
